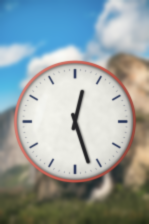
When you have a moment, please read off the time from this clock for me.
12:27
